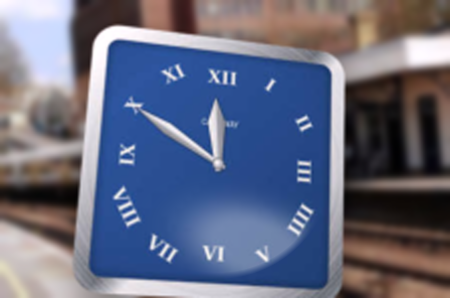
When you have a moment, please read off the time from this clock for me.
11:50
